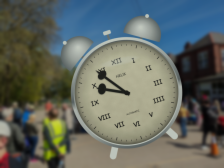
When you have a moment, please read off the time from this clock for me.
9:54
